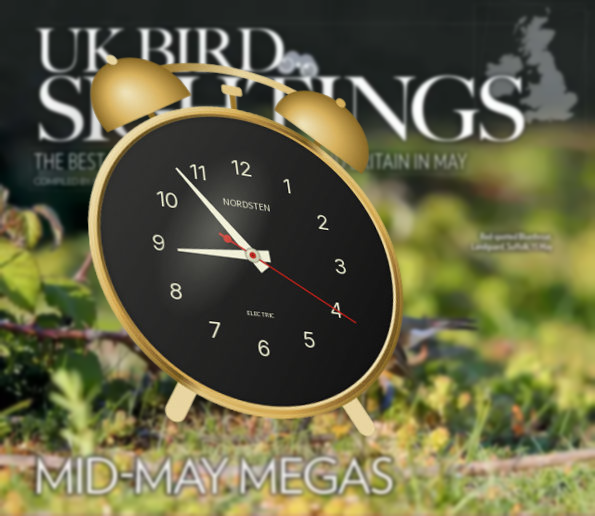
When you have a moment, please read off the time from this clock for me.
8:53:20
